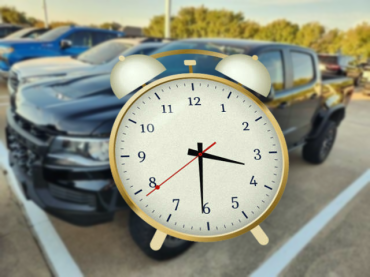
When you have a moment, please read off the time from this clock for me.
3:30:39
